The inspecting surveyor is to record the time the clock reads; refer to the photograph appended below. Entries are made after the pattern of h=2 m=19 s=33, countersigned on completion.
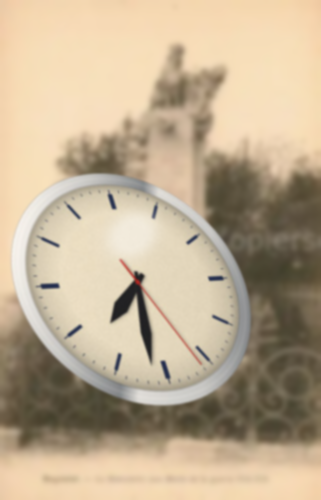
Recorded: h=7 m=31 s=26
